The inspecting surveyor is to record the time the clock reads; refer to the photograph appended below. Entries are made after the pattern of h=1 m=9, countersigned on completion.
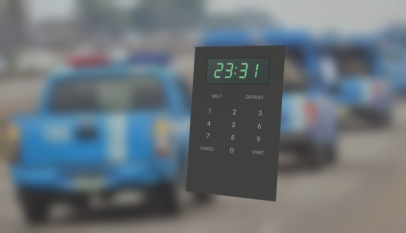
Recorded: h=23 m=31
